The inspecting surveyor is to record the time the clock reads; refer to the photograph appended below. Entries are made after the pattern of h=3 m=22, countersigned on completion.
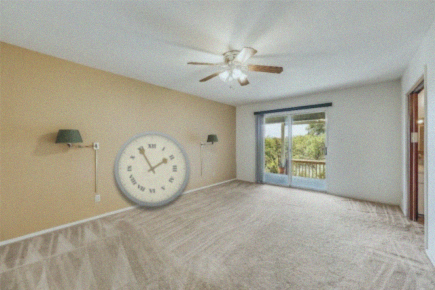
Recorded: h=1 m=55
